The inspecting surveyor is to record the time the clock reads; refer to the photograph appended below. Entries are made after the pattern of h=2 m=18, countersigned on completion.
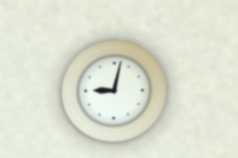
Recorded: h=9 m=2
